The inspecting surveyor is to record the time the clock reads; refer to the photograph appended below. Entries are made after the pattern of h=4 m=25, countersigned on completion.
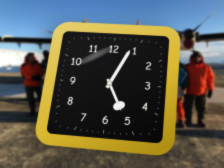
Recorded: h=5 m=4
